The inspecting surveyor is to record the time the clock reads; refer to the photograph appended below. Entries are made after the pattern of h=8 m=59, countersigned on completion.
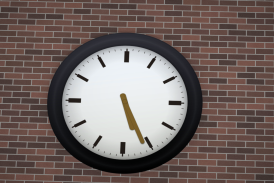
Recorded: h=5 m=26
